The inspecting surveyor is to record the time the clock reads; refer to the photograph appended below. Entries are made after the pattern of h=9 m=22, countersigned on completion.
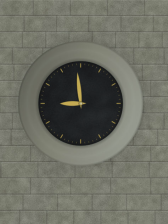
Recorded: h=8 m=59
